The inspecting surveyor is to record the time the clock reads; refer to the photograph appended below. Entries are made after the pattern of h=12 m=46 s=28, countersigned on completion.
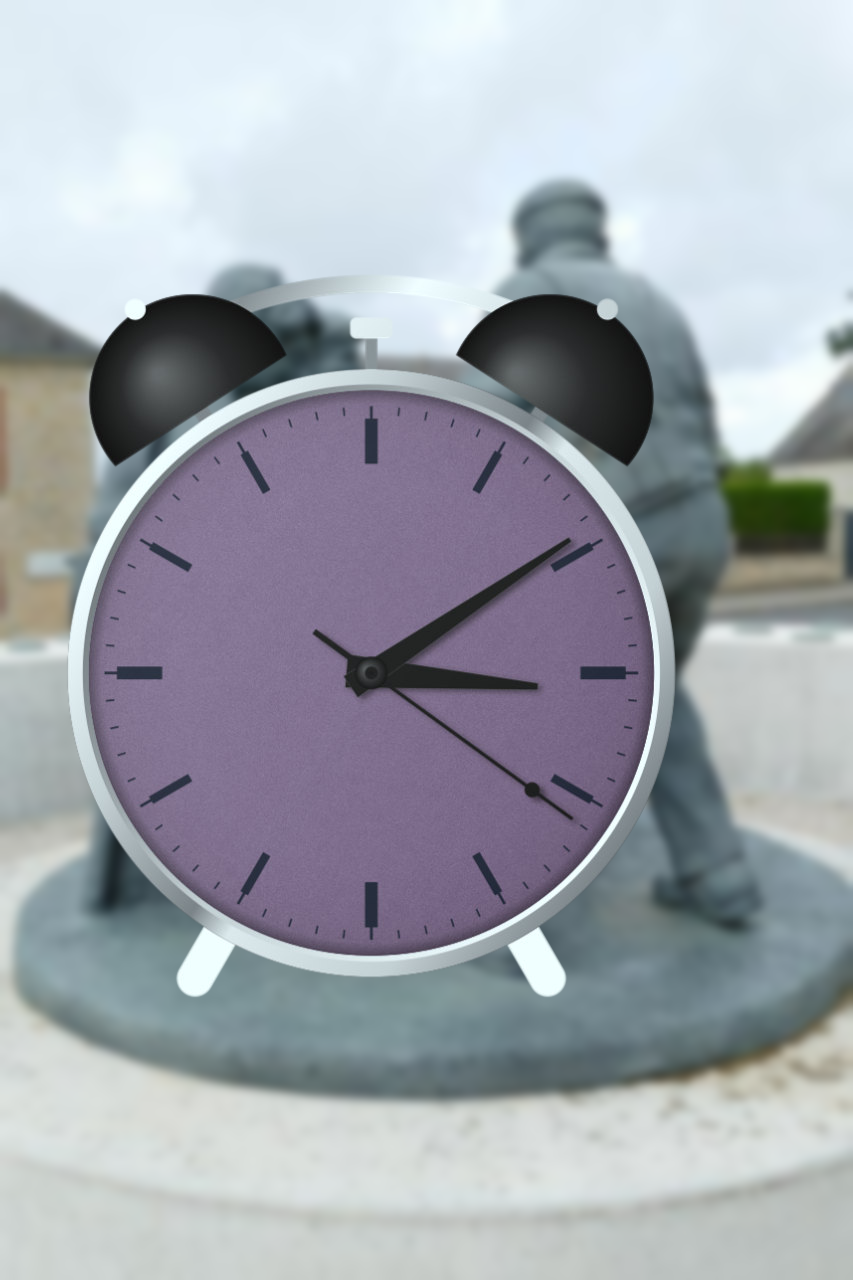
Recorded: h=3 m=9 s=21
